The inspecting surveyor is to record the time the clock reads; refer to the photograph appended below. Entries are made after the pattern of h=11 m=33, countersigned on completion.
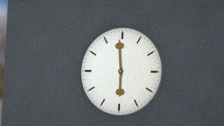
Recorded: h=5 m=59
